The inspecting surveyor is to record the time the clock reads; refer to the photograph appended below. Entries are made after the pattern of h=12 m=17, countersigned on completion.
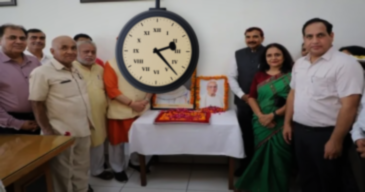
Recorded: h=2 m=23
